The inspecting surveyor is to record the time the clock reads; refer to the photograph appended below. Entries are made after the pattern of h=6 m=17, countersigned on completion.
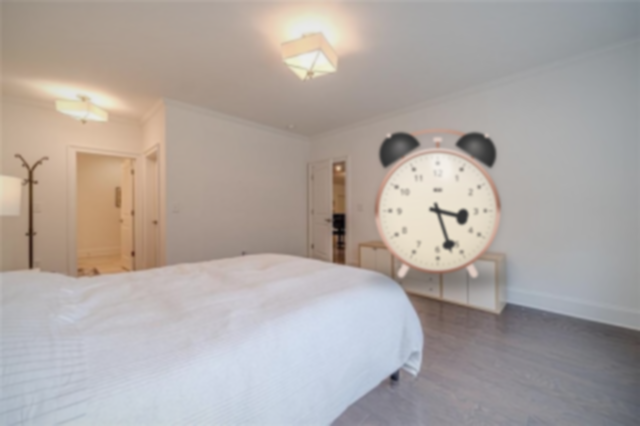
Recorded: h=3 m=27
